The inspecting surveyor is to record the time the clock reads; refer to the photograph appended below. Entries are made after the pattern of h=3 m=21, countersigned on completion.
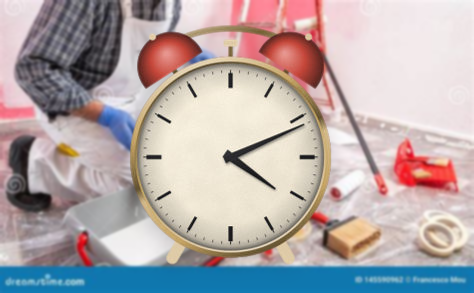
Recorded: h=4 m=11
